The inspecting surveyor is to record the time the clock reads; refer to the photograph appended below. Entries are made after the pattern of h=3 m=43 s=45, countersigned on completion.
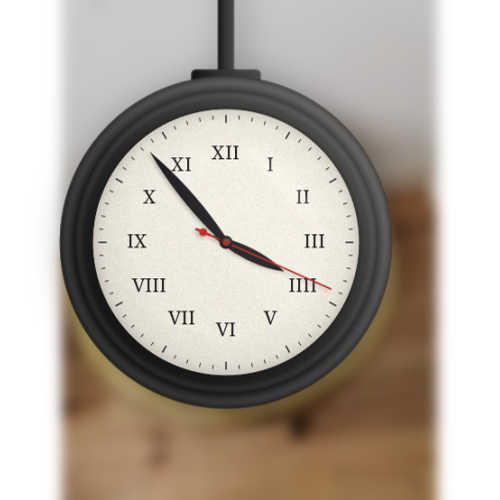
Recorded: h=3 m=53 s=19
